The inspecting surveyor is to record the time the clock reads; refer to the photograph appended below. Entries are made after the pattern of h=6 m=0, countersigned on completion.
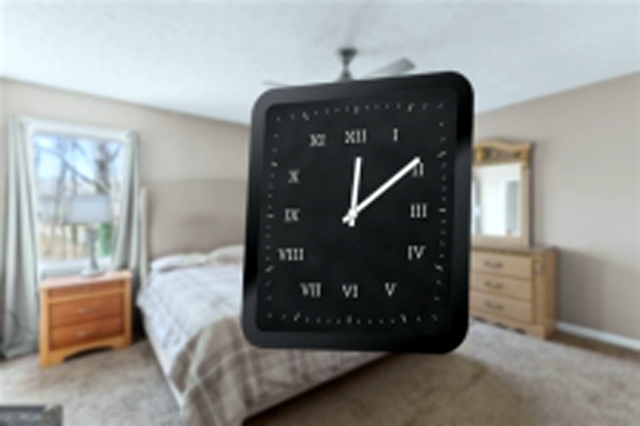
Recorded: h=12 m=9
